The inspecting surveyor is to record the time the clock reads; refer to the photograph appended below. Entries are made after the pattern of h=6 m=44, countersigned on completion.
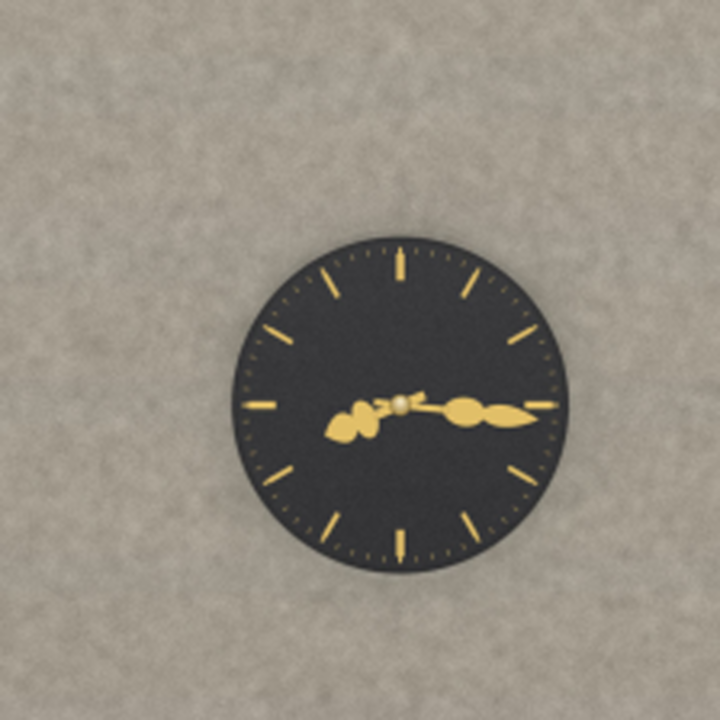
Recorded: h=8 m=16
